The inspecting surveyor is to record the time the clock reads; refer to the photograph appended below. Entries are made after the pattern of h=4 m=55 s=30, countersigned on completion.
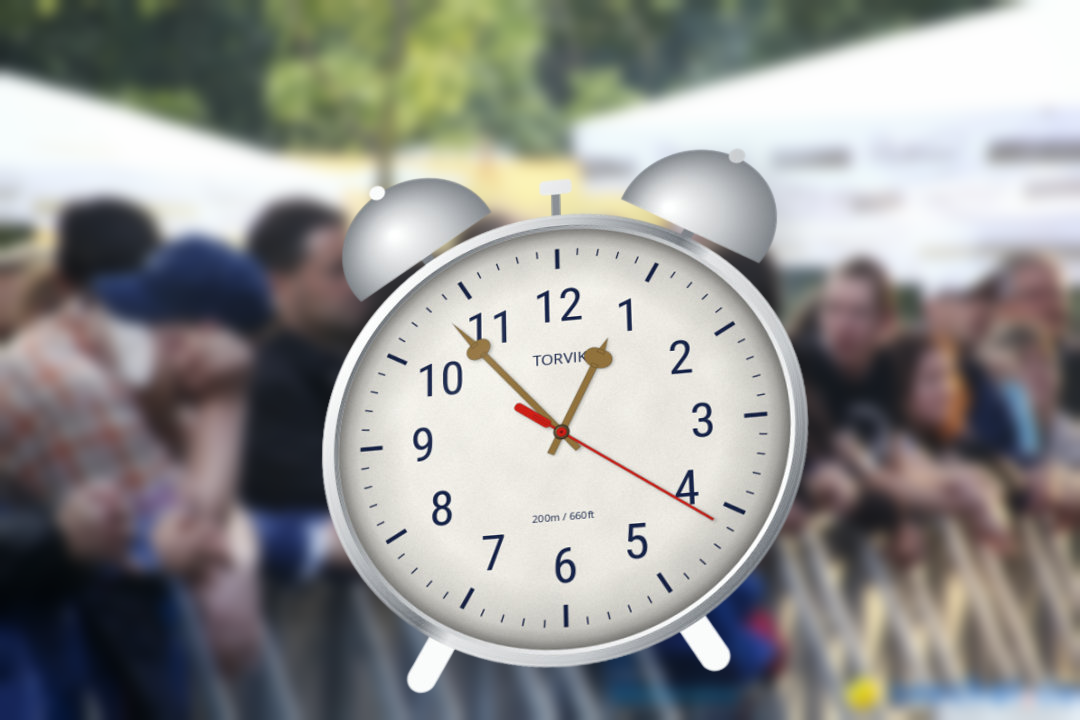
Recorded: h=12 m=53 s=21
